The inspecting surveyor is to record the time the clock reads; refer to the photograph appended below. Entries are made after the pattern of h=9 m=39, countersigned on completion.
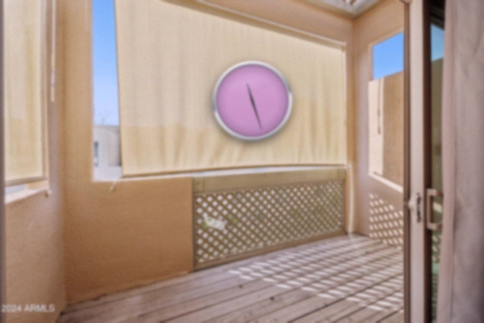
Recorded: h=11 m=27
